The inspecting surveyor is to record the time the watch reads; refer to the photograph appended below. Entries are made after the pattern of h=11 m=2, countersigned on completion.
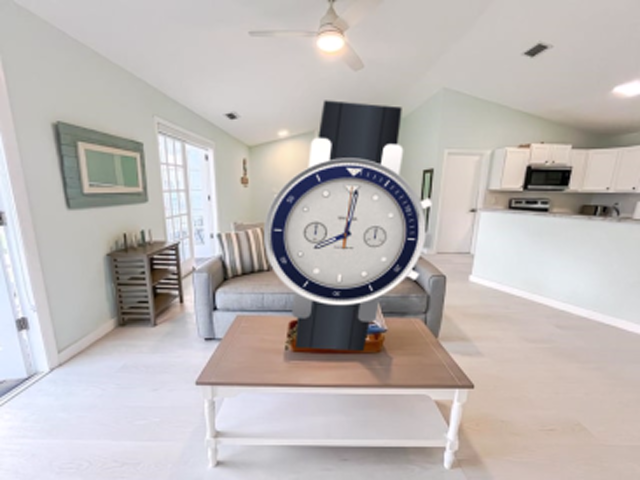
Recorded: h=8 m=1
